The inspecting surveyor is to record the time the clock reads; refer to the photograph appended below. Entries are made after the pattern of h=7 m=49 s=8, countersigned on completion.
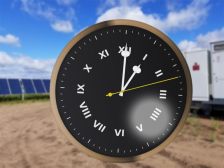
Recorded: h=1 m=0 s=12
